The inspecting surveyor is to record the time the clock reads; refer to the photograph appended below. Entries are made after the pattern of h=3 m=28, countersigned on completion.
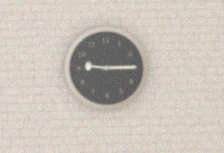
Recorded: h=9 m=15
